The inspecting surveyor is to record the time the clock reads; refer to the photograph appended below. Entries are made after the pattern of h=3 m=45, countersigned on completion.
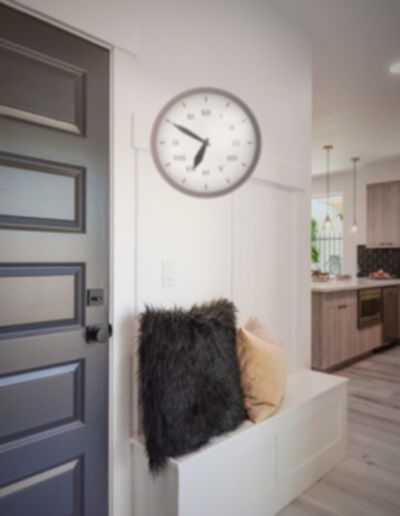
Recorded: h=6 m=50
